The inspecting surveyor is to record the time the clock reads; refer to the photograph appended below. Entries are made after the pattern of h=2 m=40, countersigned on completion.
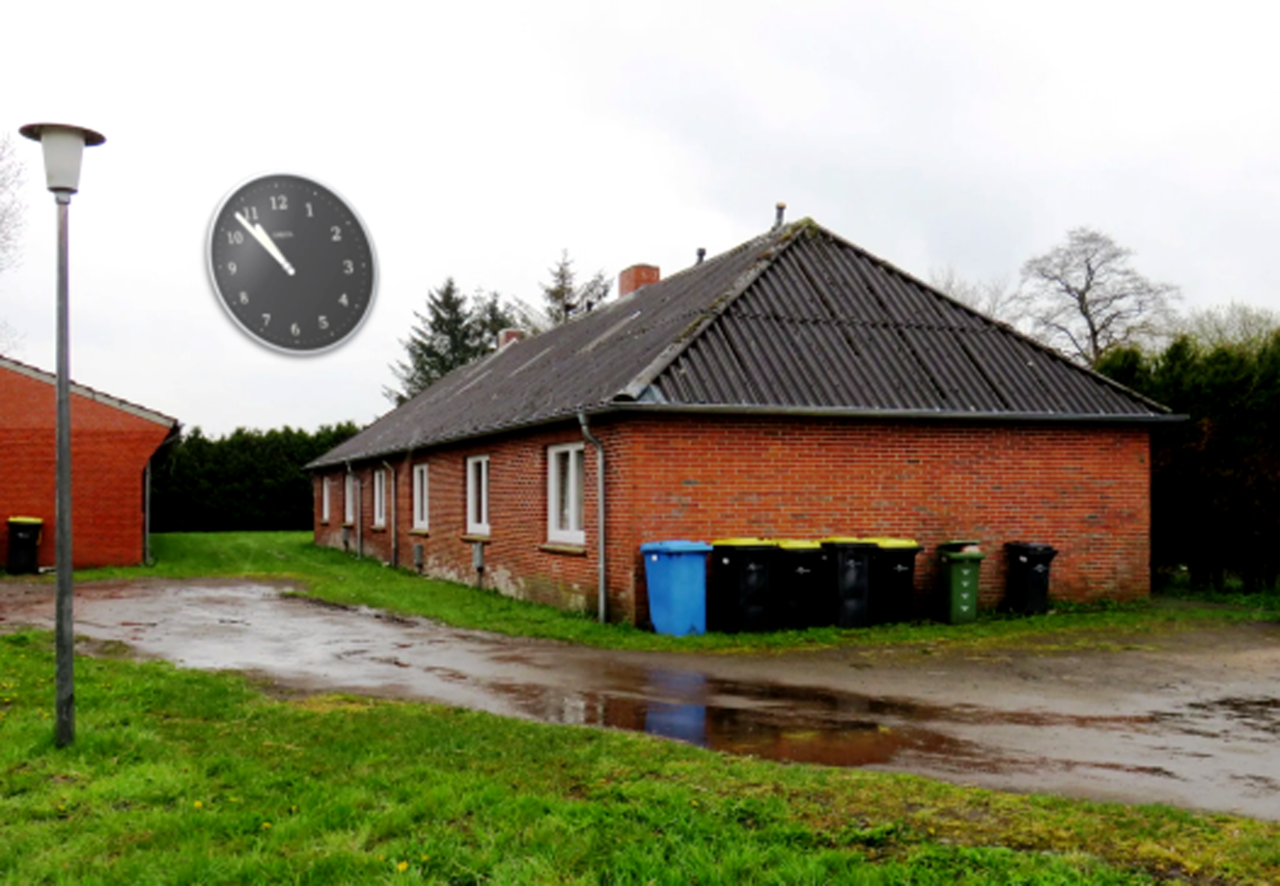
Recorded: h=10 m=53
